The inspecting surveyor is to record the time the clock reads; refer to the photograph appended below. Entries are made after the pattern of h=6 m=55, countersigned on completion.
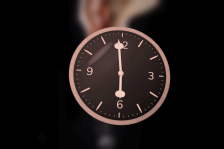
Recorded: h=5 m=59
